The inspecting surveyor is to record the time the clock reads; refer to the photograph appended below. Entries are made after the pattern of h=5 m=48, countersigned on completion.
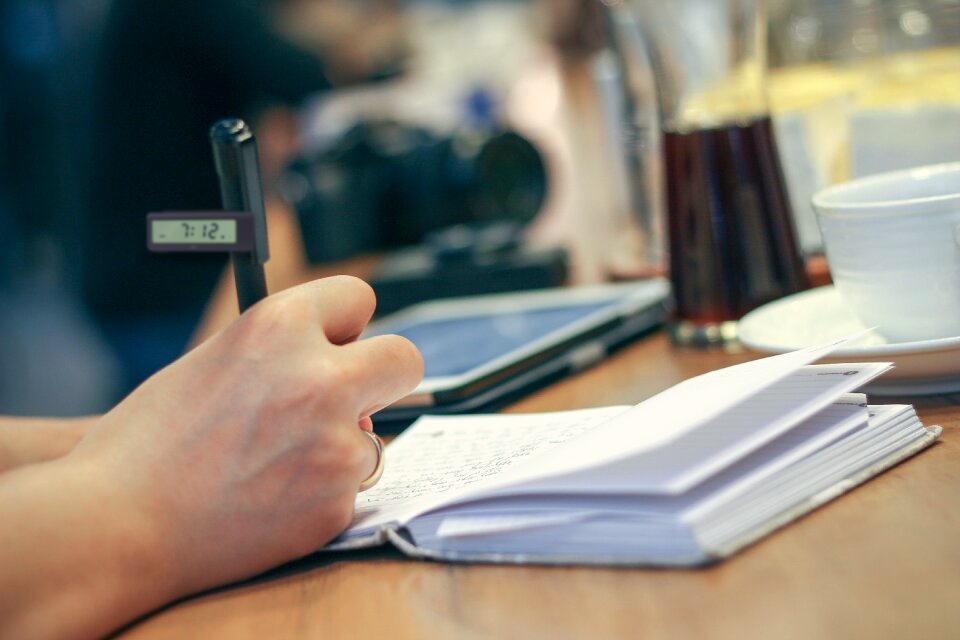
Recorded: h=7 m=12
